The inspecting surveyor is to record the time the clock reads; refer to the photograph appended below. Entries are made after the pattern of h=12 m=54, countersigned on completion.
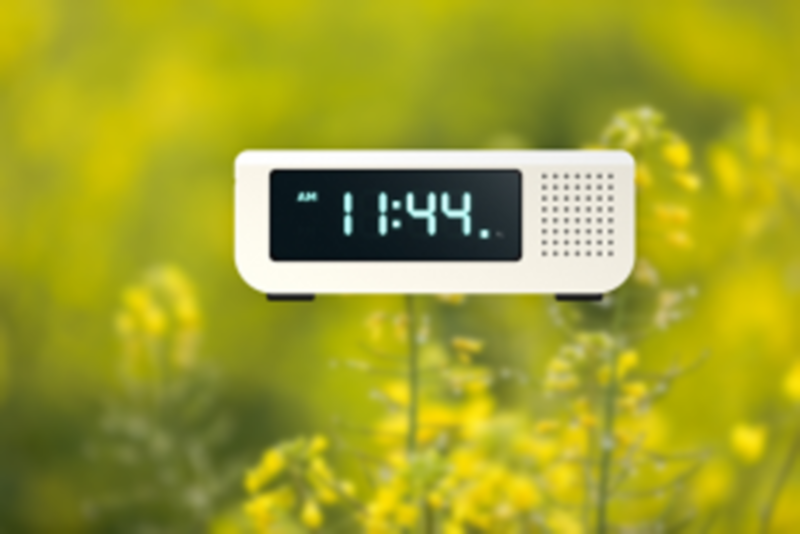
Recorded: h=11 m=44
